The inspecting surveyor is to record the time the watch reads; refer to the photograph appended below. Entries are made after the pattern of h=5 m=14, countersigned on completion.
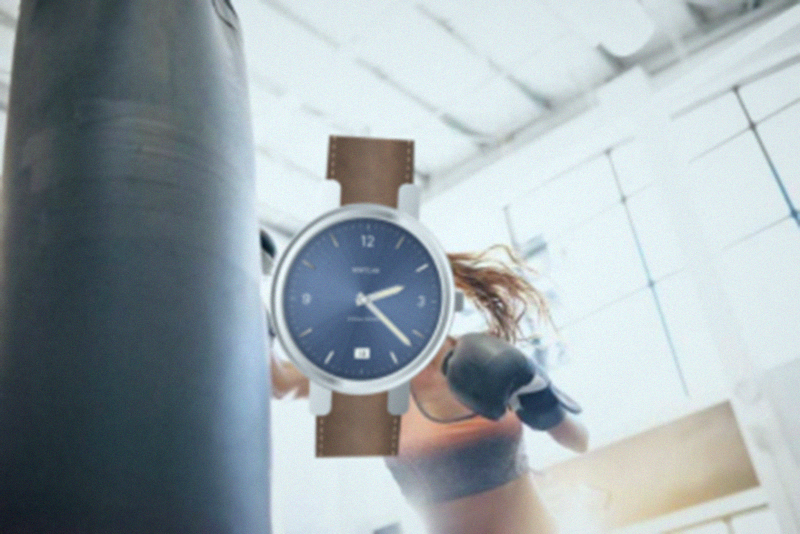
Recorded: h=2 m=22
